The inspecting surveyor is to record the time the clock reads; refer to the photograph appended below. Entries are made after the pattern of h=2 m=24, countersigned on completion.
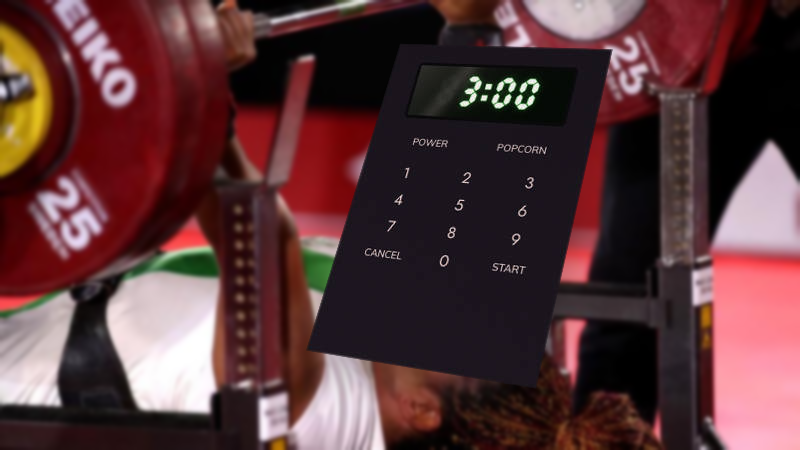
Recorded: h=3 m=0
